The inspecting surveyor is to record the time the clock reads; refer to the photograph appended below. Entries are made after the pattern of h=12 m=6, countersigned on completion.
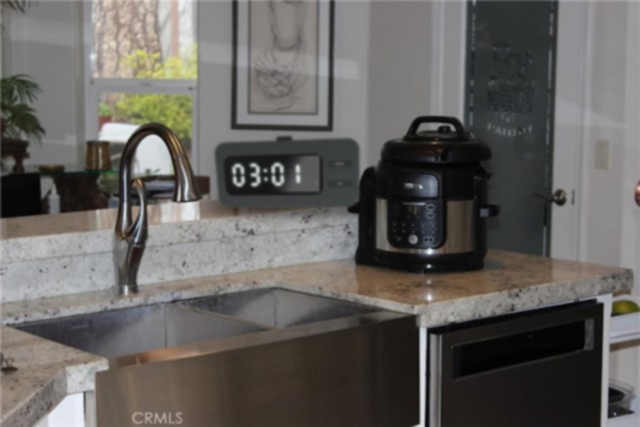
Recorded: h=3 m=1
